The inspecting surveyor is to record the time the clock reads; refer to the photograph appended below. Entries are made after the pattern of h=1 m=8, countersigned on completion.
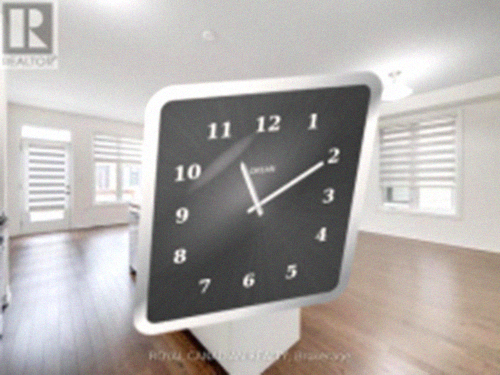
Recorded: h=11 m=10
